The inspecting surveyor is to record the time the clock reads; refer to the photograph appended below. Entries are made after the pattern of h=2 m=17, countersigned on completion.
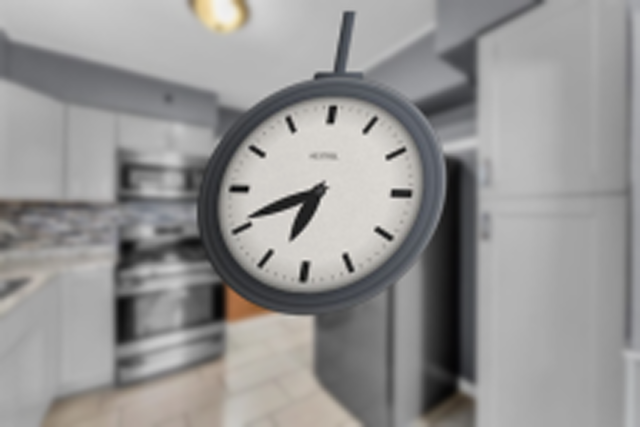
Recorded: h=6 m=41
